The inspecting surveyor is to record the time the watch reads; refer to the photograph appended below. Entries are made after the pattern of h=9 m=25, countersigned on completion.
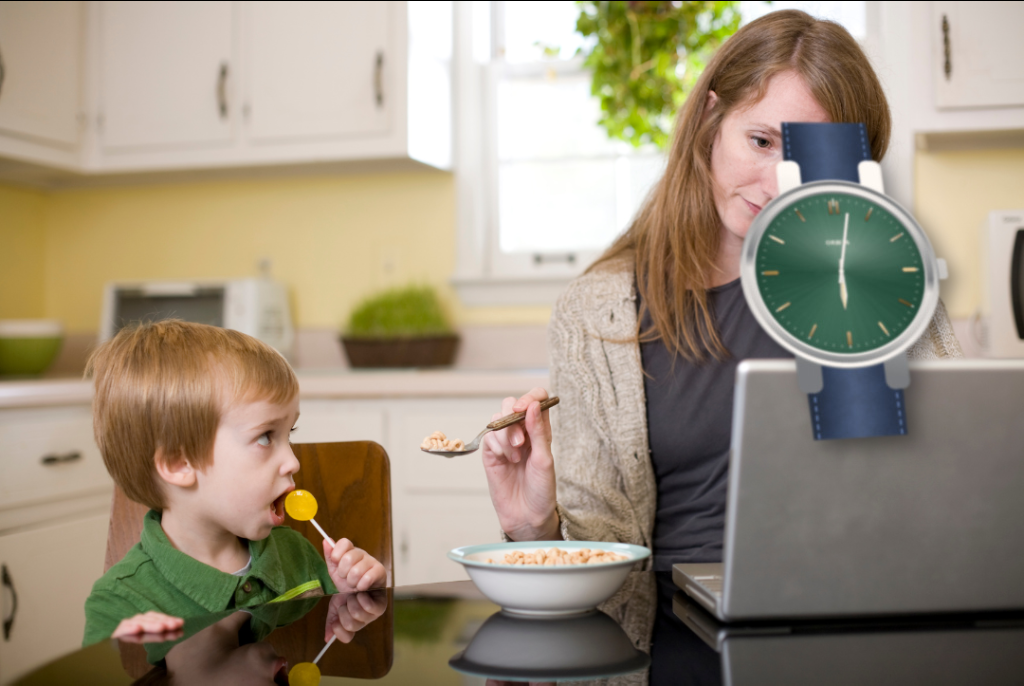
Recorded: h=6 m=2
